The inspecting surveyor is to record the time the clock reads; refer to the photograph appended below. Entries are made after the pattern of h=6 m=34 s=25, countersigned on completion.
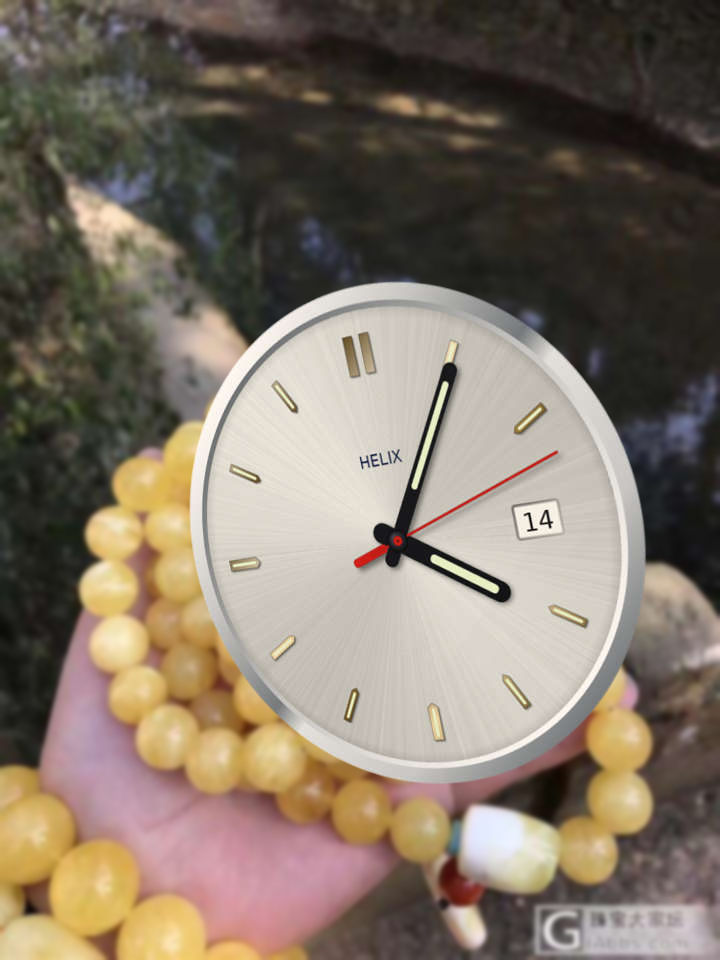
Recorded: h=4 m=5 s=12
